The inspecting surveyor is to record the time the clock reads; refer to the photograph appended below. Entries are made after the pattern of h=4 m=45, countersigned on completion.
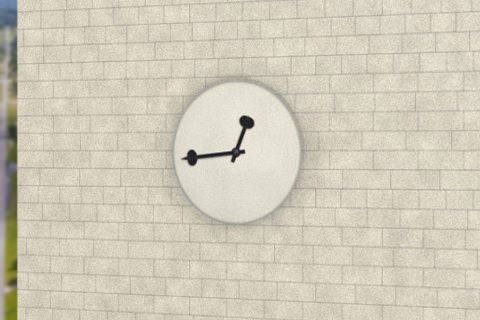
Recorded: h=12 m=44
